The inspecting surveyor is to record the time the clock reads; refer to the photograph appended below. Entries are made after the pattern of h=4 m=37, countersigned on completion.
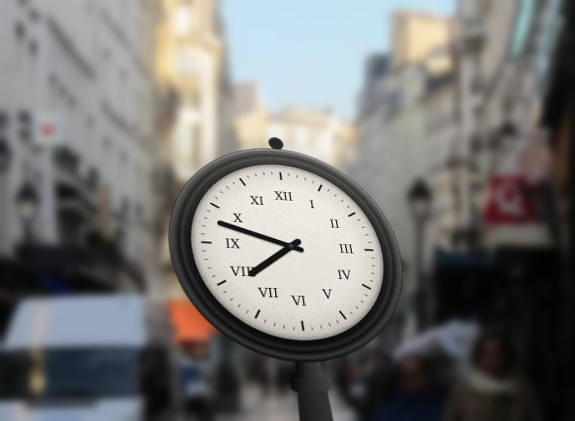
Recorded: h=7 m=48
